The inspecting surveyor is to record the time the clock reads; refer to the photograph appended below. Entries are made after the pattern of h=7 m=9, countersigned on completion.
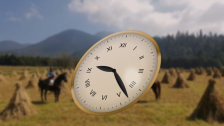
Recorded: h=9 m=23
